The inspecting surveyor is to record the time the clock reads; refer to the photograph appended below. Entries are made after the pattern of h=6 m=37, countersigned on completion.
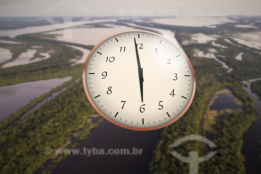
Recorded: h=5 m=59
